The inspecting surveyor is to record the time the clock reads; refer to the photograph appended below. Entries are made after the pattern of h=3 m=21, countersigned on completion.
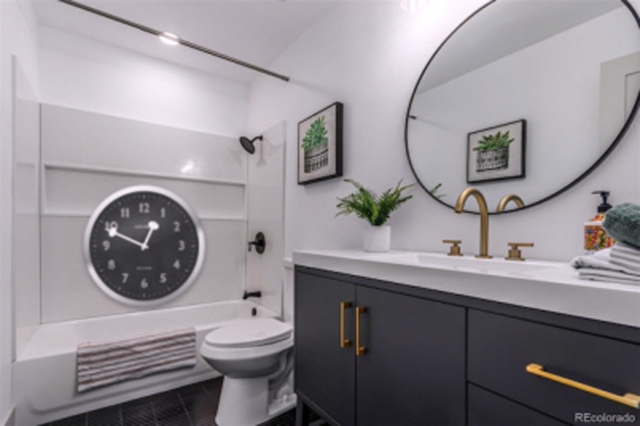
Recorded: h=12 m=49
